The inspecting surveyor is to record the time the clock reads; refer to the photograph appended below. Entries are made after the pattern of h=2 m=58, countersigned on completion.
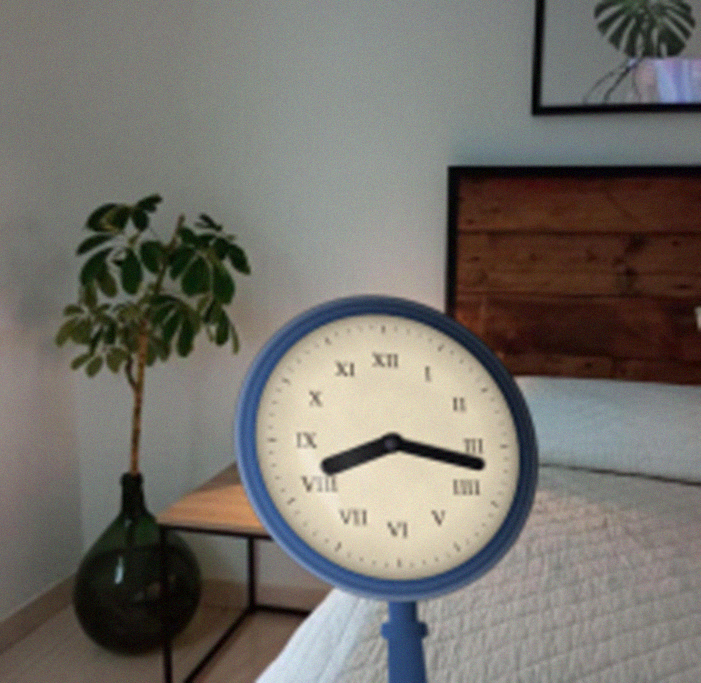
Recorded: h=8 m=17
